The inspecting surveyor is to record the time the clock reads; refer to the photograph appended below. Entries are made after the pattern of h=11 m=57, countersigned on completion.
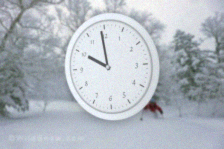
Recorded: h=9 m=59
